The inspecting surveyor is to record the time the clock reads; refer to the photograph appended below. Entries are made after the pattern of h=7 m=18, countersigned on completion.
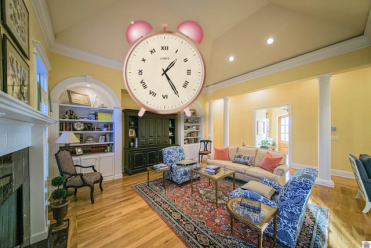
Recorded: h=1 m=25
